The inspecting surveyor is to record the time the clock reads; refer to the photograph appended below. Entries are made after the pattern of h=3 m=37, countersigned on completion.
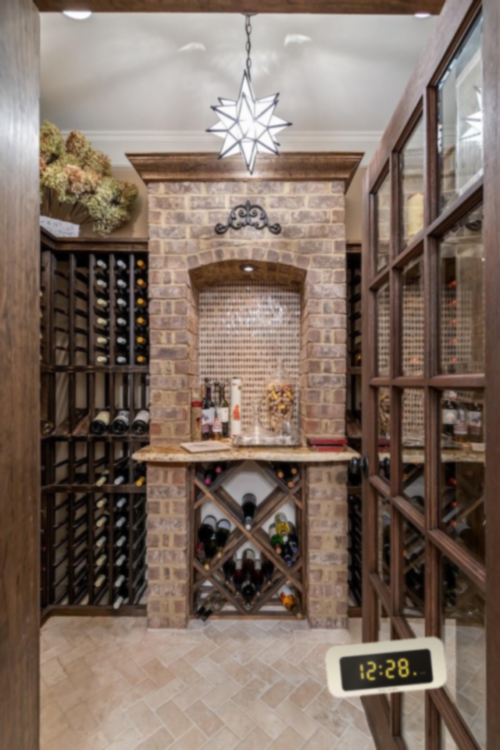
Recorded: h=12 m=28
